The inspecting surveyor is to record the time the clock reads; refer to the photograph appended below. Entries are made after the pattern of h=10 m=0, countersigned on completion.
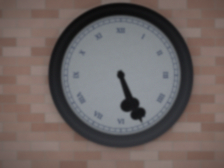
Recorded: h=5 m=26
